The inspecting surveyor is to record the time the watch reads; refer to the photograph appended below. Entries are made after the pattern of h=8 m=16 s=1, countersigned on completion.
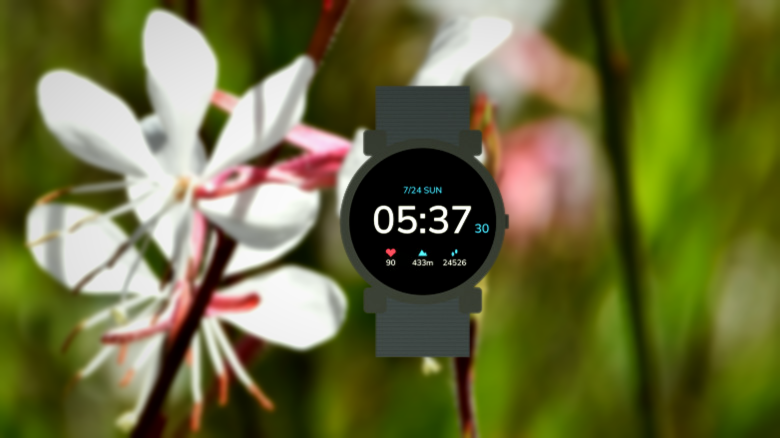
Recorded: h=5 m=37 s=30
